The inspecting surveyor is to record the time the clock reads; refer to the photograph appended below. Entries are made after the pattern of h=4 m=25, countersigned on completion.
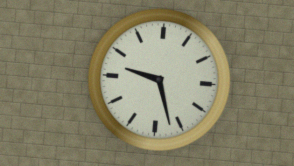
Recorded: h=9 m=27
